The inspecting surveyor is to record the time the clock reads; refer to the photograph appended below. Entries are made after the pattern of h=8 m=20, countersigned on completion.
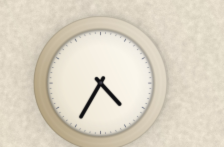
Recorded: h=4 m=35
